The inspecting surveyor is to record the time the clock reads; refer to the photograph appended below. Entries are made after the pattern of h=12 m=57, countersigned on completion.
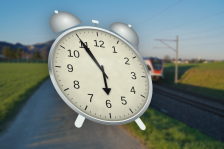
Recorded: h=5 m=55
